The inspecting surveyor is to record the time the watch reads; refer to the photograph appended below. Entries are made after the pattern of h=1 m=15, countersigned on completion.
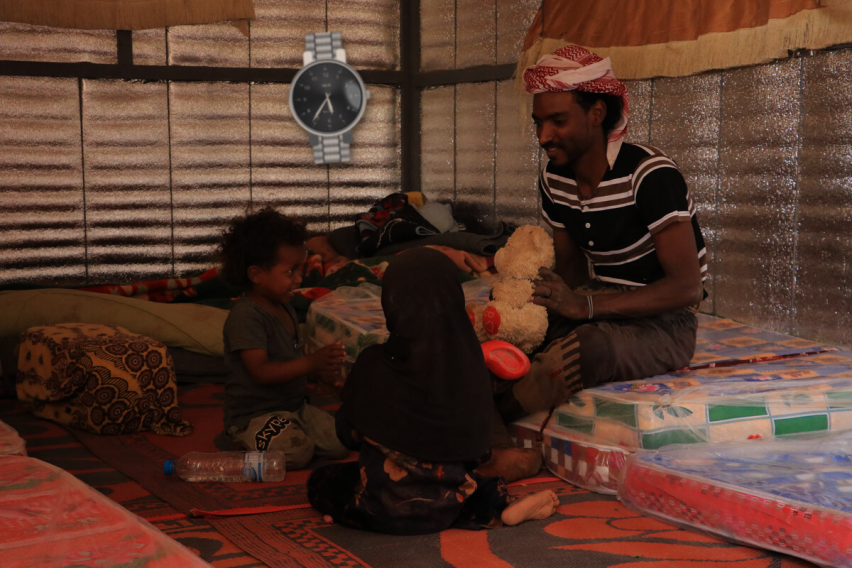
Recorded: h=5 m=36
